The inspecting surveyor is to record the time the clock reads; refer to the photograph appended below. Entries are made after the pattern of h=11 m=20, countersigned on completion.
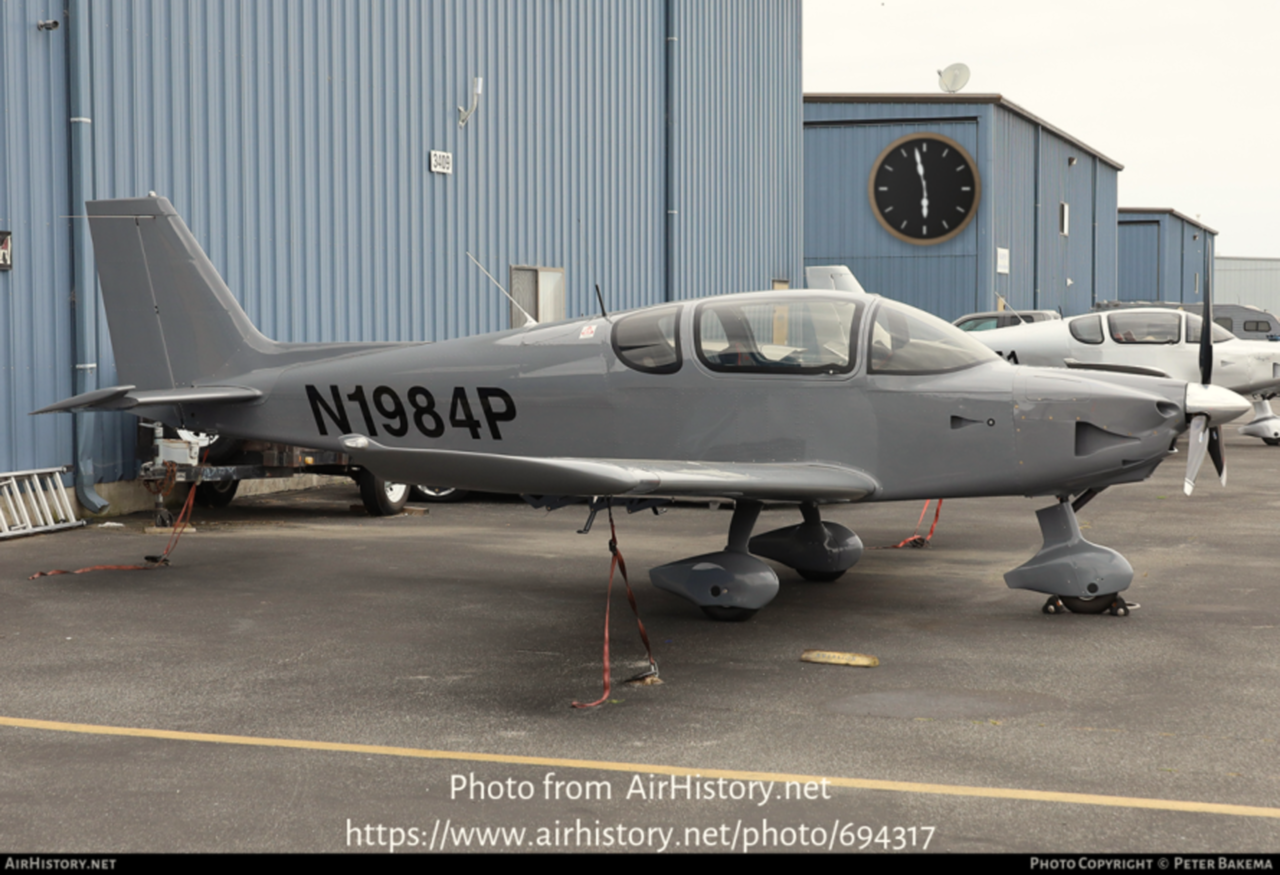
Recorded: h=5 m=58
